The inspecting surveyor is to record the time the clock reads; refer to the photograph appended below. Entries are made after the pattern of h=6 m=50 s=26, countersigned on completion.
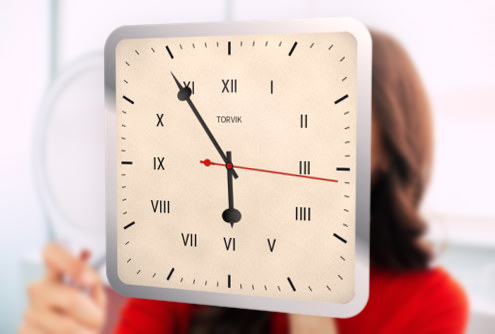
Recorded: h=5 m=54 s=16
